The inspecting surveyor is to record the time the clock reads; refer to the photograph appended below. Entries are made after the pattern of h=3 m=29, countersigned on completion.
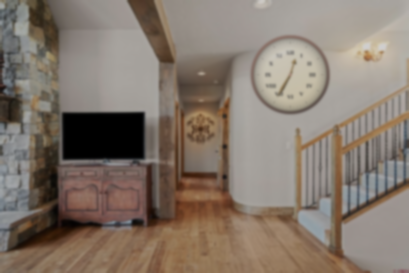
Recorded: h=12 m=35
